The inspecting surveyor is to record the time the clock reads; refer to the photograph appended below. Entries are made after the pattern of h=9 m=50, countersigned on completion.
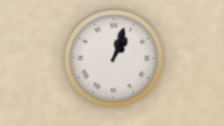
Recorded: h=1 m=3
